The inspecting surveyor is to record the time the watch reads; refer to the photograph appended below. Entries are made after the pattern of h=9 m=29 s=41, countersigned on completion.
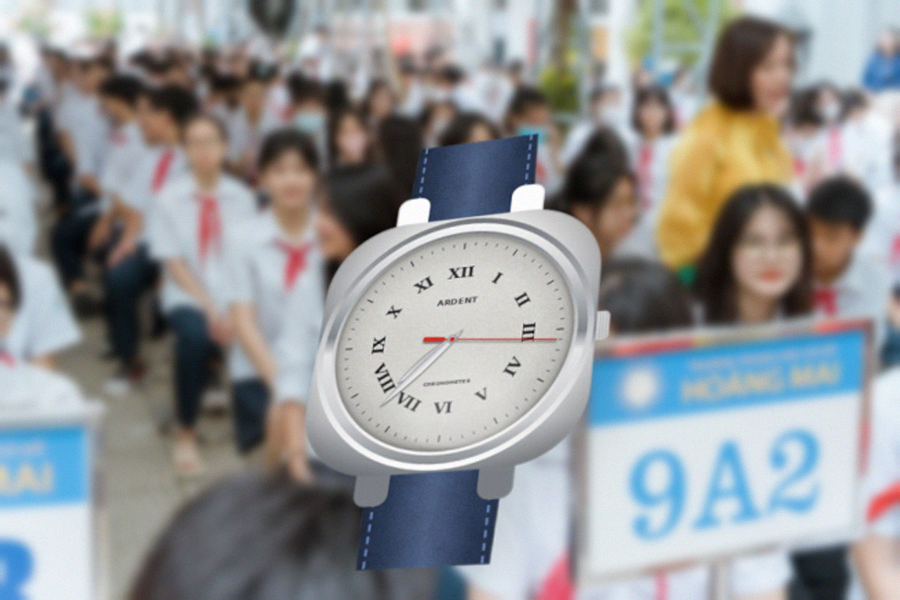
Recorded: h=7 m=37 s=16
